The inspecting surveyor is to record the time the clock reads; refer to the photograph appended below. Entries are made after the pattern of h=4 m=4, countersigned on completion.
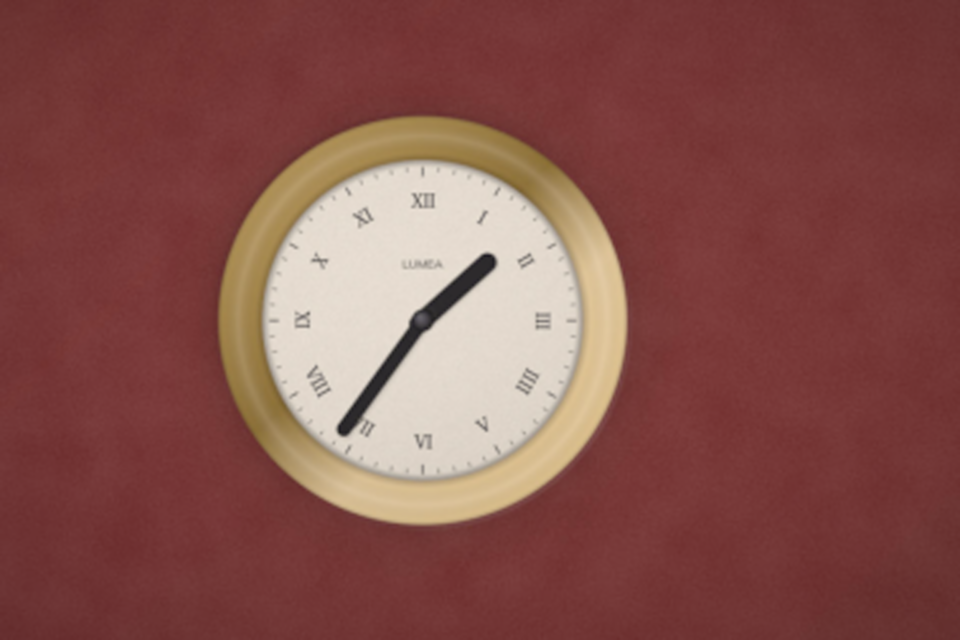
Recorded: h=1 m=36
